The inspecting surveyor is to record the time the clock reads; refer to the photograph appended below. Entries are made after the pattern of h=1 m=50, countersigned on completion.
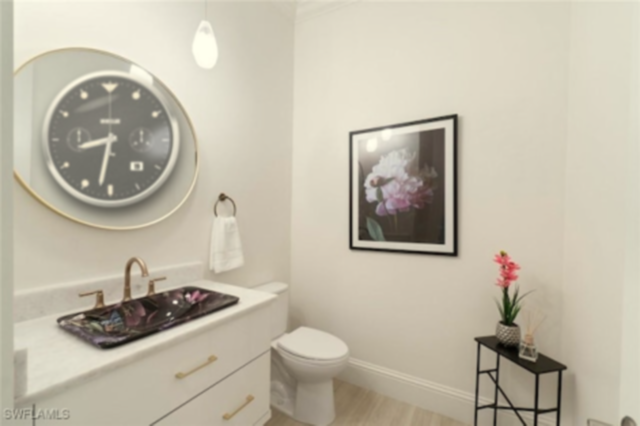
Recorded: h=8 m=32
